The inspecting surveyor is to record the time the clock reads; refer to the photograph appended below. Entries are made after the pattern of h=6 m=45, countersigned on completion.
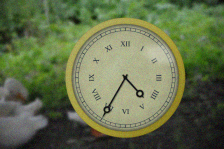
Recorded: h=4 m=35
